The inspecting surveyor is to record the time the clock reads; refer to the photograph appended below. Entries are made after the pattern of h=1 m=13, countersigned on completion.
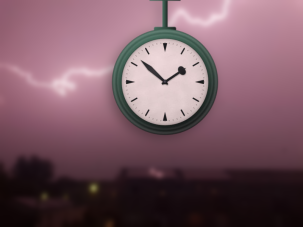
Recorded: h=1 m=52
